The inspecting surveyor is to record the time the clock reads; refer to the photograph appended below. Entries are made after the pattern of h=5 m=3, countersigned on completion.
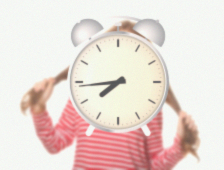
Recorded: h=7 m=44
